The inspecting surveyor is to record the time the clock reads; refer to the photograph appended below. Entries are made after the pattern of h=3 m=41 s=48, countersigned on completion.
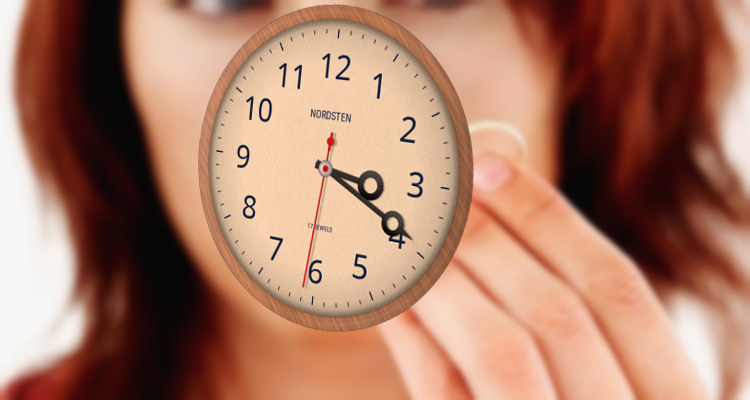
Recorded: h=3 m=19 s=31
